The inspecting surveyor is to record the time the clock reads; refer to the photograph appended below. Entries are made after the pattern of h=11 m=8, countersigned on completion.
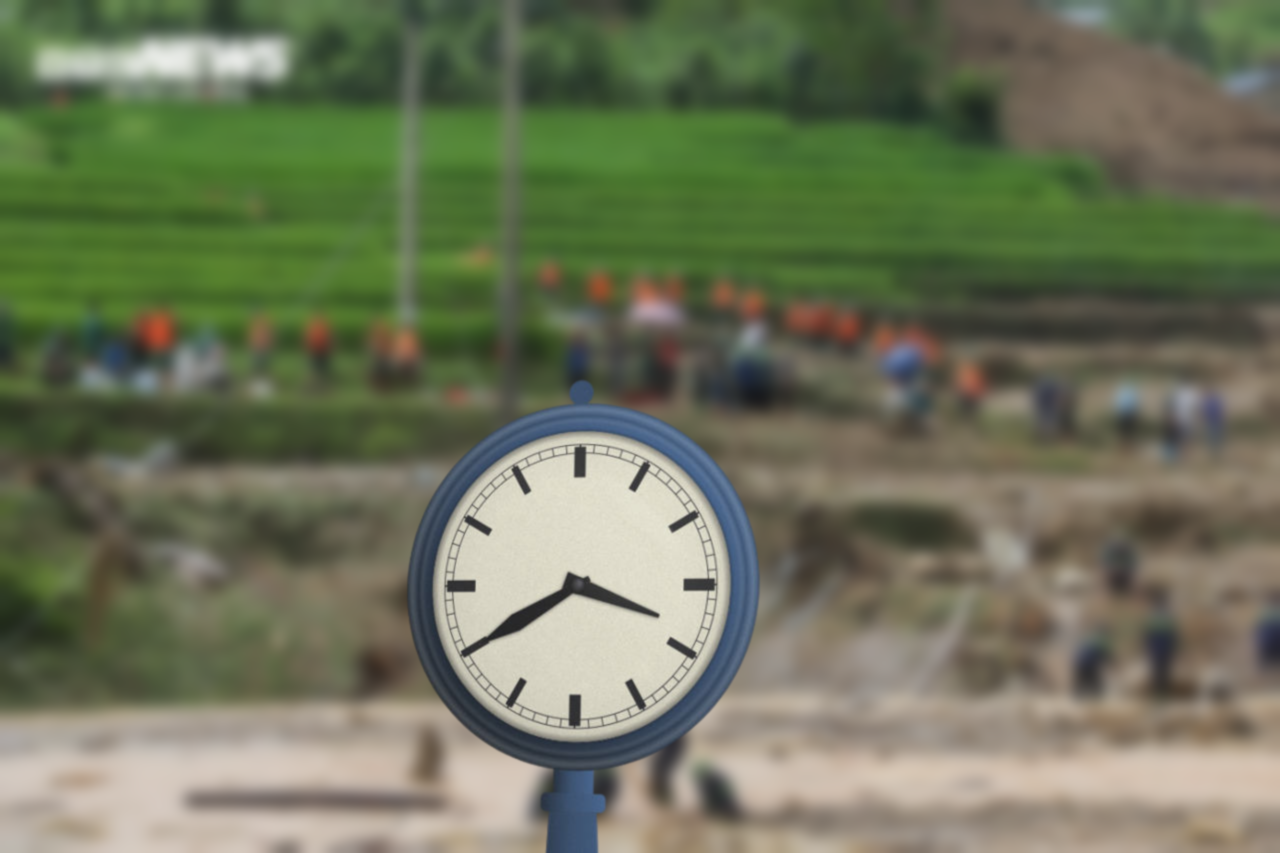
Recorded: h=3 m=40
